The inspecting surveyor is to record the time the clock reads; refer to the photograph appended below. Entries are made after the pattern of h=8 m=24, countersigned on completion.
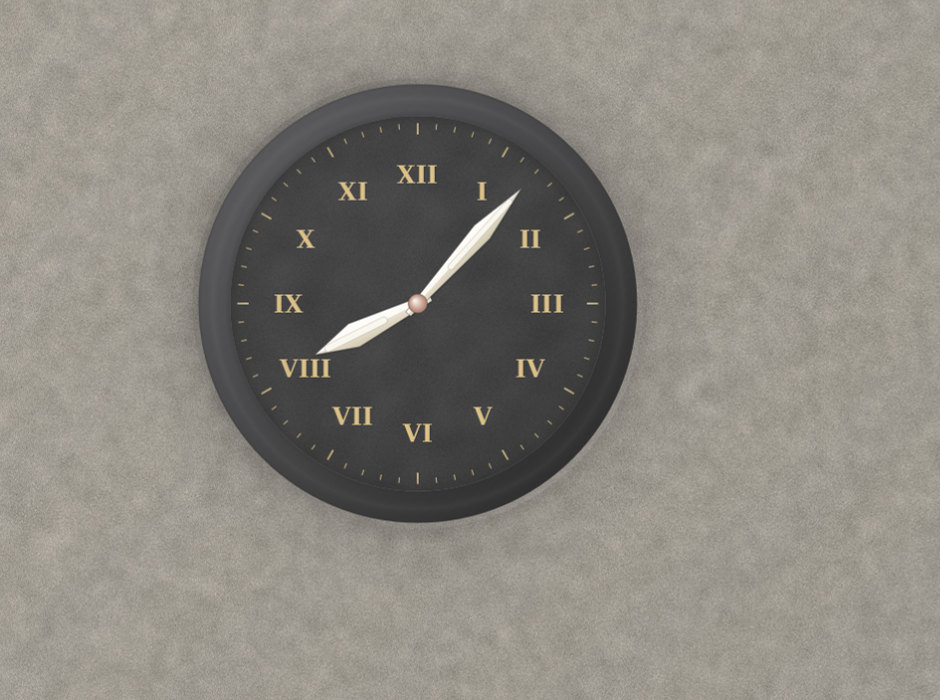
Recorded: h=8 m=7
